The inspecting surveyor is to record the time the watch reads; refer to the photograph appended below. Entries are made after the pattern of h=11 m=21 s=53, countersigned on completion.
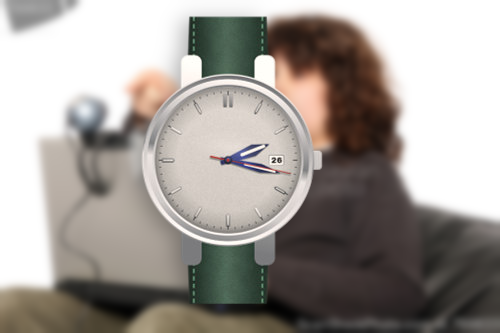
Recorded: h=2 m=17 s=17
